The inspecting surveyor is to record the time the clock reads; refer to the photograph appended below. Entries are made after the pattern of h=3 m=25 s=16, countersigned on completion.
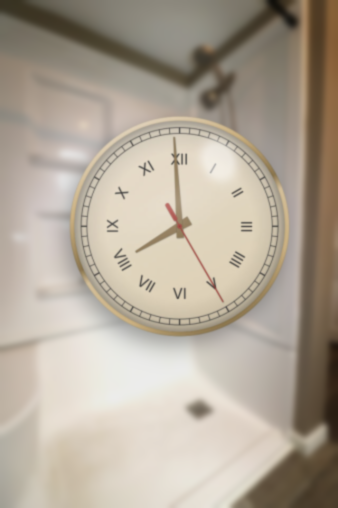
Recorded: h=7 m=59 s=25
